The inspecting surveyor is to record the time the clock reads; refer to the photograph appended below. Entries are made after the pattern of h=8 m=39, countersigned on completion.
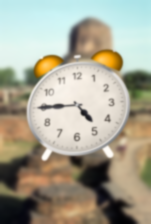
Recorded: h=4 m=45
